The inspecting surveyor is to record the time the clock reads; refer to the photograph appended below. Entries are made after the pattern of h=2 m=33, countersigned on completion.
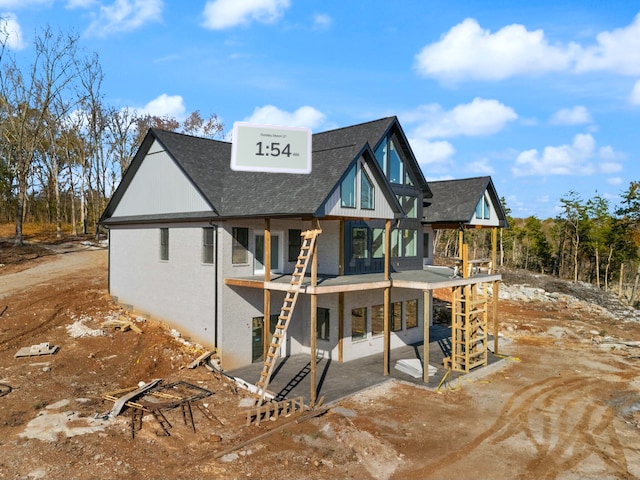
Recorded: h=1 m=54
